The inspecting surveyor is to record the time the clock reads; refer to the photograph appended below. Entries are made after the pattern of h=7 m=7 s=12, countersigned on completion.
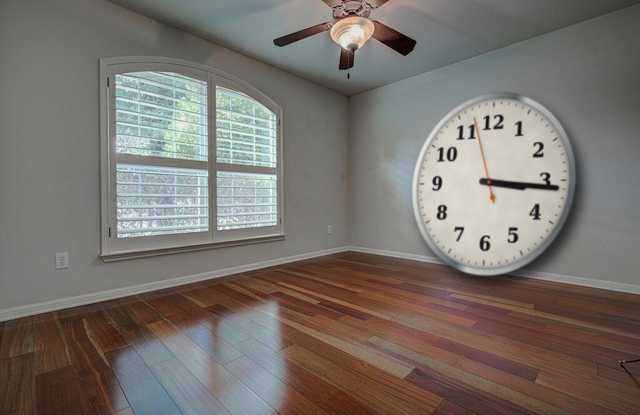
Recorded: h=3 m=15 s=57
